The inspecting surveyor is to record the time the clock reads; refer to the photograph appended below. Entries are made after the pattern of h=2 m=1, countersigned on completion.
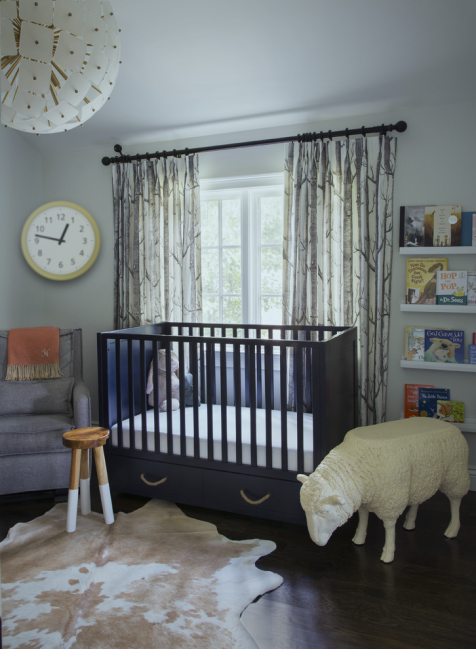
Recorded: h=12 m=47
